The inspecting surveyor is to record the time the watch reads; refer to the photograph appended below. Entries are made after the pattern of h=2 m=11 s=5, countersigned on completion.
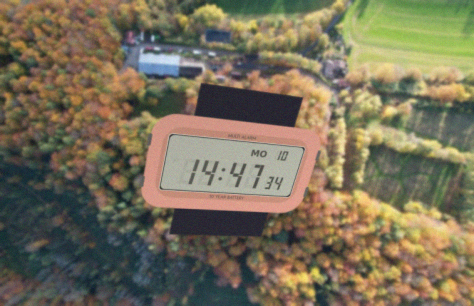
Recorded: h=14 m=47 s=34
